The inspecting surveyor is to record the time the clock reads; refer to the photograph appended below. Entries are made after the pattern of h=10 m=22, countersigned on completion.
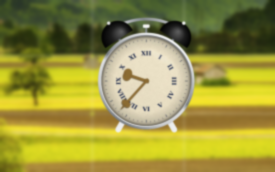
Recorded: h=9 m=37
